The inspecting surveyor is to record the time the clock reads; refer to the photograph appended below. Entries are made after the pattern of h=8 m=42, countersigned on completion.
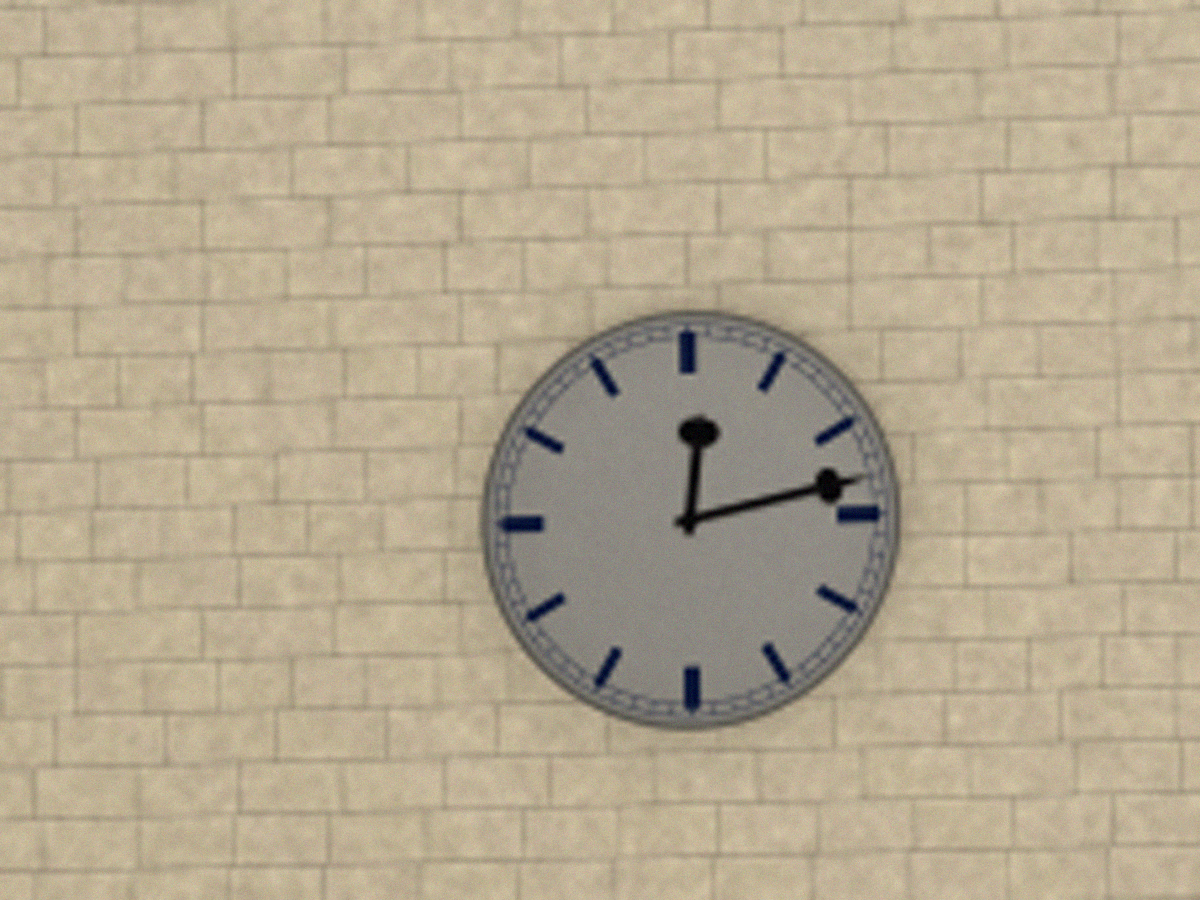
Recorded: h=12 m=13
